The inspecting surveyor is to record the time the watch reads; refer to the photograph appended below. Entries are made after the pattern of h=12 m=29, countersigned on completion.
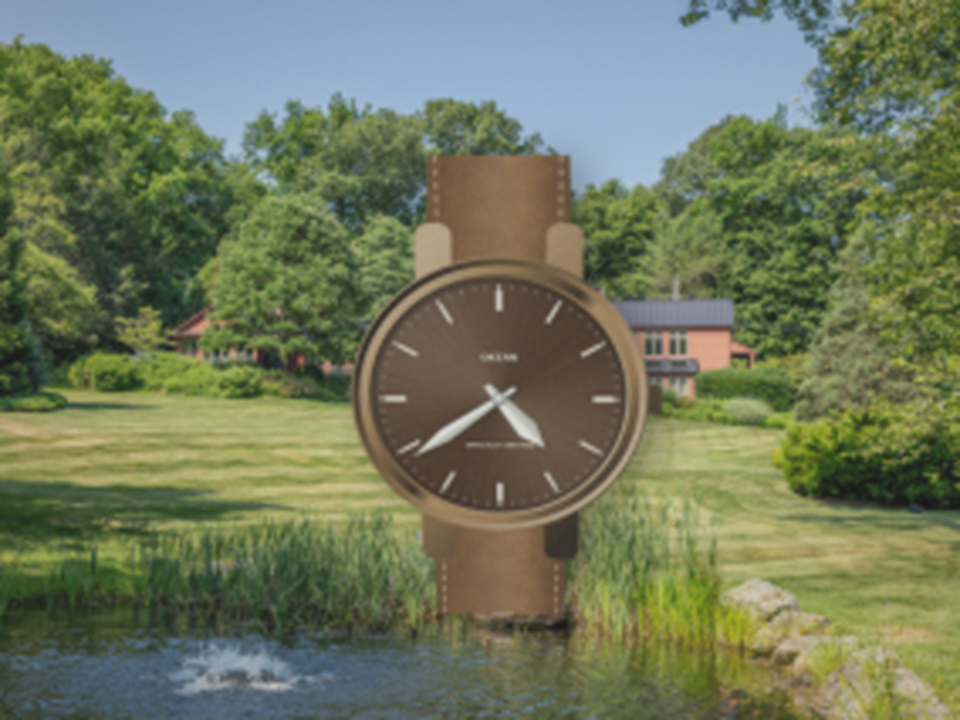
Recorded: h=4 m=39
